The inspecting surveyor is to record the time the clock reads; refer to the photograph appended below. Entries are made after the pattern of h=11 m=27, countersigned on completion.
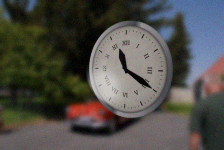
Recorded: h=11 m=20
